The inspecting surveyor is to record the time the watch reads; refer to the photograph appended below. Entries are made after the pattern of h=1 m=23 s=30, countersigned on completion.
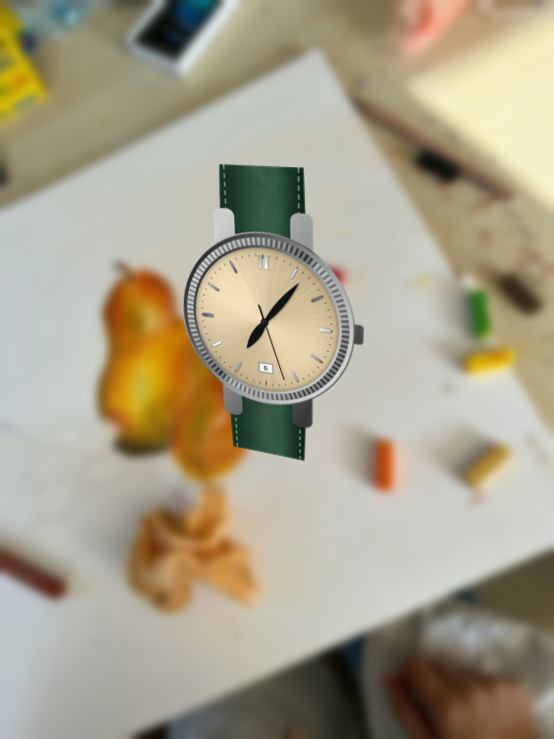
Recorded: h=7 m=6 s=27
